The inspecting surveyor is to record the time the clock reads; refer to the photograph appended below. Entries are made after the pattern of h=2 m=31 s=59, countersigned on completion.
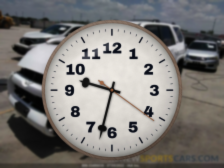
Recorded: h=9 m=32 s=21
